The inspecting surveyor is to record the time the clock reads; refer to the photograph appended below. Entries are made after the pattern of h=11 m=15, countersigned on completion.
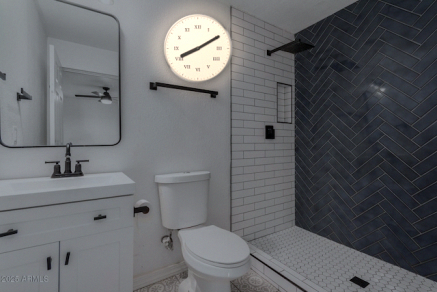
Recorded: h=8 m=10
